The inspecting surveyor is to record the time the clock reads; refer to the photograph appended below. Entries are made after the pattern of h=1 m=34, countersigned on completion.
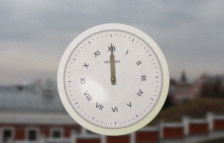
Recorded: h=12 m=0
